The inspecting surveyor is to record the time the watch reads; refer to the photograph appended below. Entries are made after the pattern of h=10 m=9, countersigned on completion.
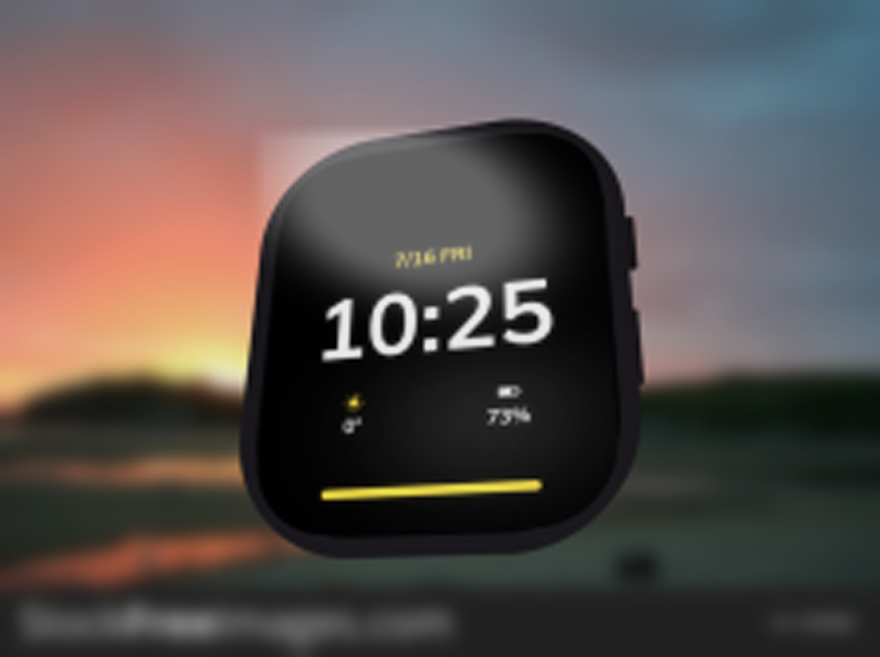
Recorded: h=10 m=25
